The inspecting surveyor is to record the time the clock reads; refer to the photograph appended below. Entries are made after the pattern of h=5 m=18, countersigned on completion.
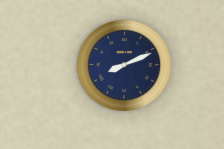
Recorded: h=8 m=11
